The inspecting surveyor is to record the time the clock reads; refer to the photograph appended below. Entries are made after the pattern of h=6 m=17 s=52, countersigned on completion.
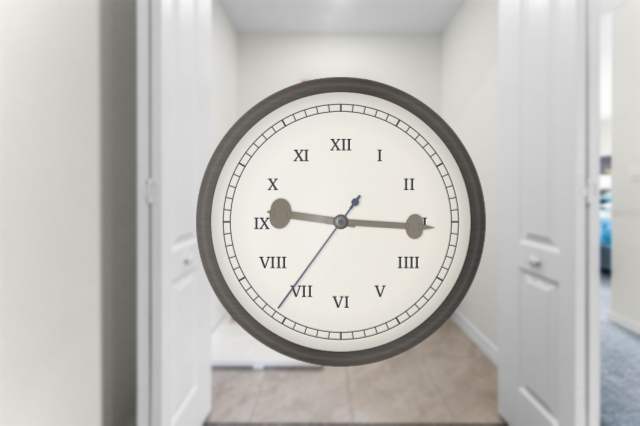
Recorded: h=9 m=15 s=36
